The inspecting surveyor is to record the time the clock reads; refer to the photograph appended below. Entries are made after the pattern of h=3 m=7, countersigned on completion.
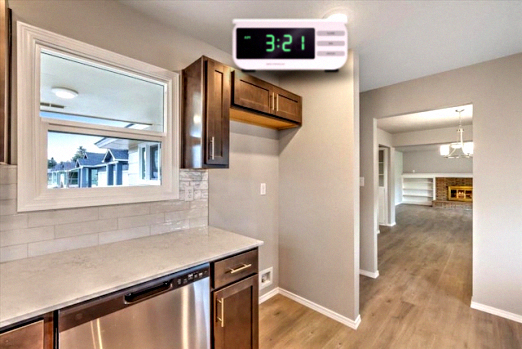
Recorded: h=3 m=21
